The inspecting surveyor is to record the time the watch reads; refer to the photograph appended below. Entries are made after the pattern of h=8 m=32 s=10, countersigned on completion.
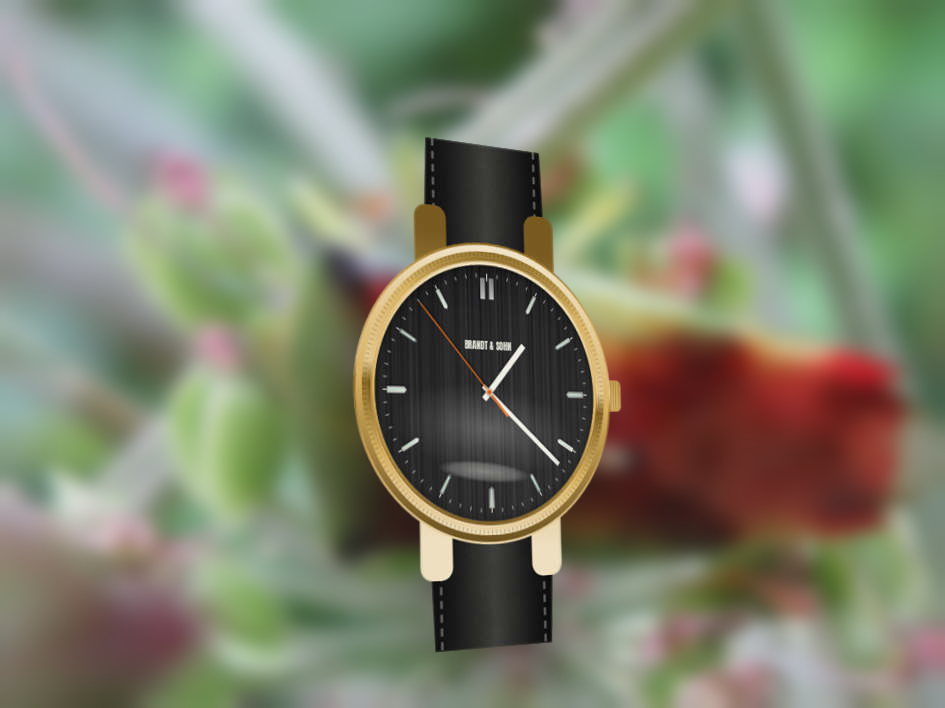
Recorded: h=1 m=21 s=53
